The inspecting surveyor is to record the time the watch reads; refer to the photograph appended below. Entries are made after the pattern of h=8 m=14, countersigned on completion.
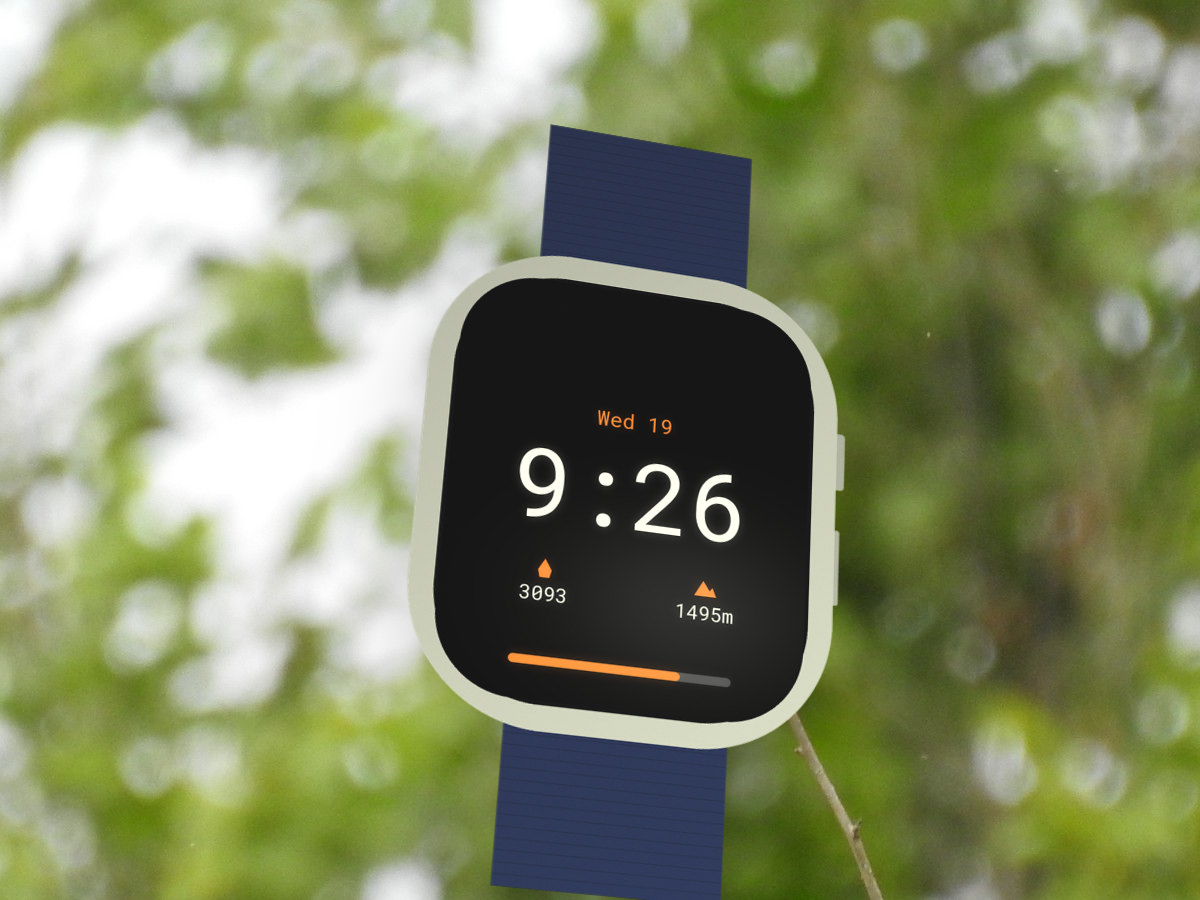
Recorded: h=9 m=26
